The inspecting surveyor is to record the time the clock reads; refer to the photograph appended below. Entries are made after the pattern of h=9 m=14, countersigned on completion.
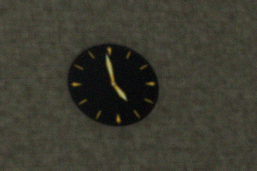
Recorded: h=4 m=59
